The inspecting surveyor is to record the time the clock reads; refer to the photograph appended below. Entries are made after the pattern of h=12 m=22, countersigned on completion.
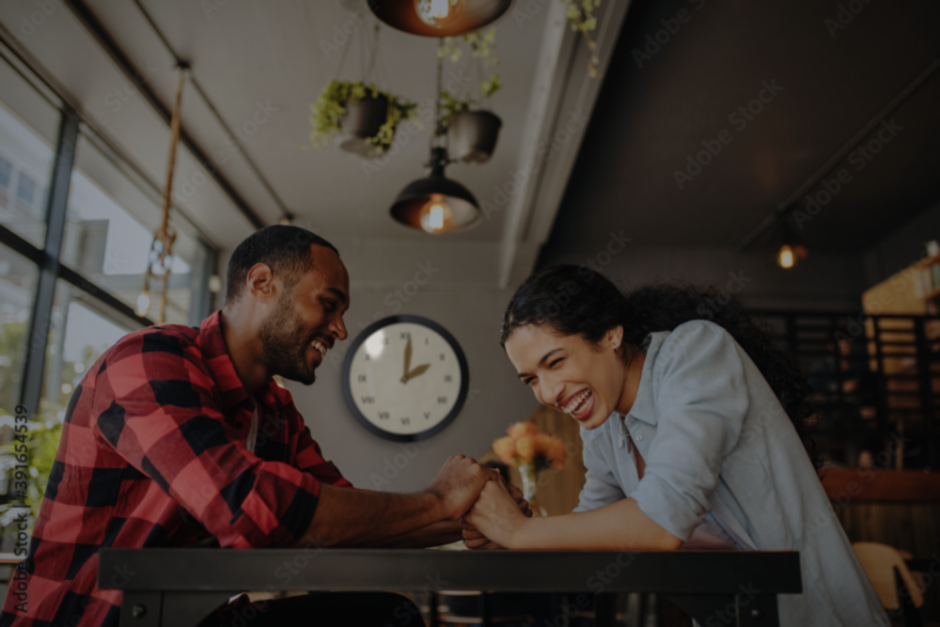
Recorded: h=2 m=1
